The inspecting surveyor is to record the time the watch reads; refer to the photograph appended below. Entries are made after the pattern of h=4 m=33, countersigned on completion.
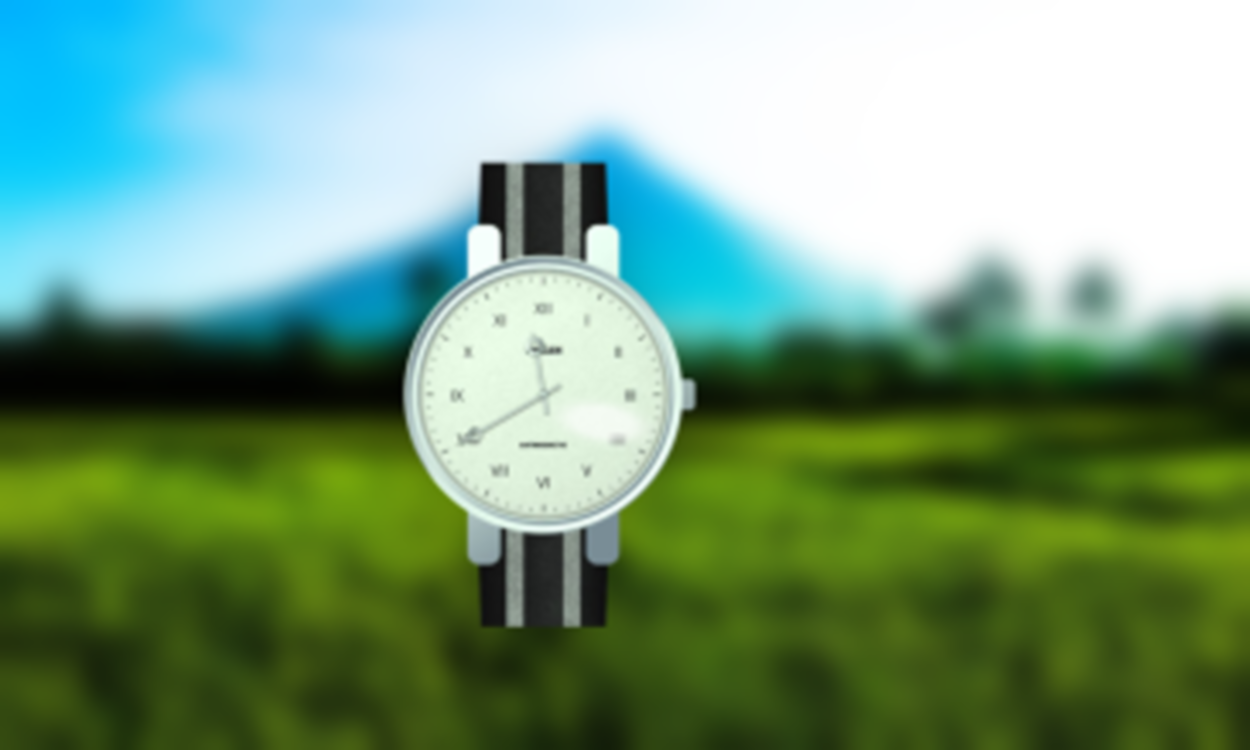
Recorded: h=11 m=40
